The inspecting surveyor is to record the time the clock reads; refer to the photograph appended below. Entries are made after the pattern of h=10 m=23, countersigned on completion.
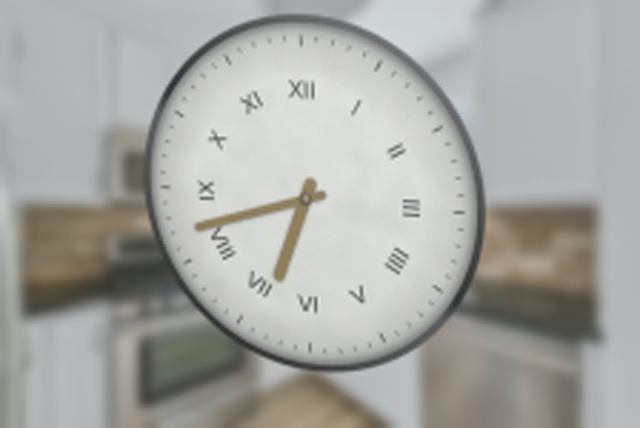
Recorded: h=6 m=42
